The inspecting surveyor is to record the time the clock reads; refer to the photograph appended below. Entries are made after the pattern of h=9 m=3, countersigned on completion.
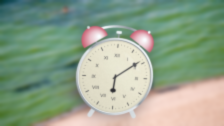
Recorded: h=6 m=9
